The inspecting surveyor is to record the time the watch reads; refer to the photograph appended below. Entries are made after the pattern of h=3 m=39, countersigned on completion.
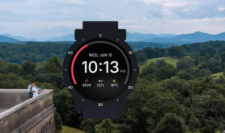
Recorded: h=10 m=13
